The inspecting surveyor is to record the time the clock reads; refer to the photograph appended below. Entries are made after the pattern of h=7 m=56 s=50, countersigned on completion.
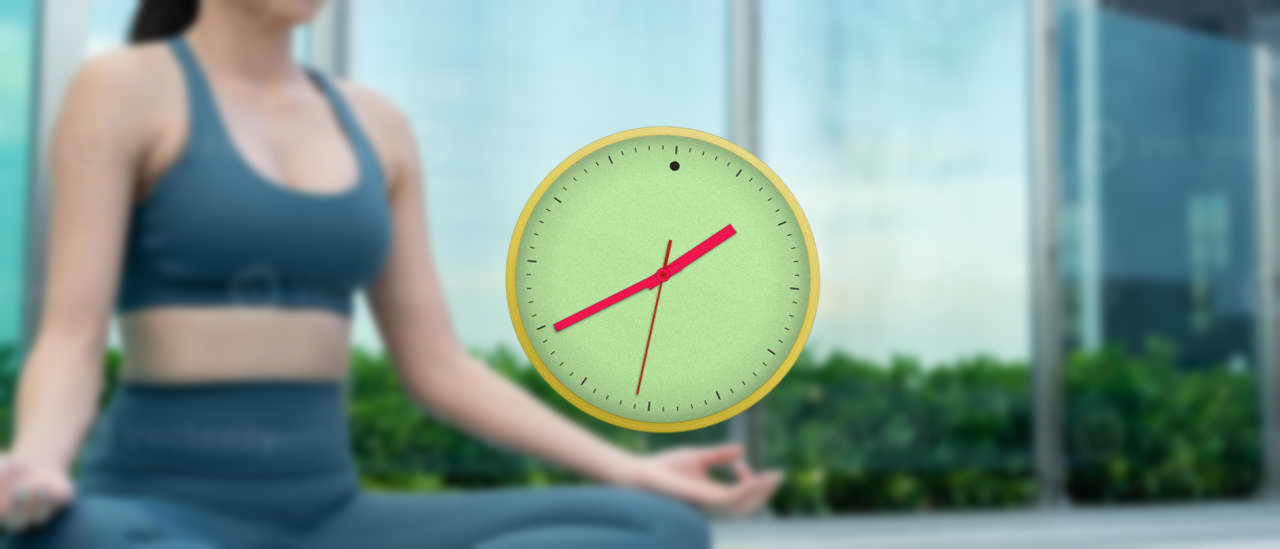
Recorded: h=1 m=39 s=31
